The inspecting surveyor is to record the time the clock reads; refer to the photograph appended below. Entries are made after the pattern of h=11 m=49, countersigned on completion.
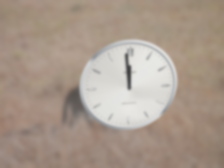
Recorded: h=11 m=59
